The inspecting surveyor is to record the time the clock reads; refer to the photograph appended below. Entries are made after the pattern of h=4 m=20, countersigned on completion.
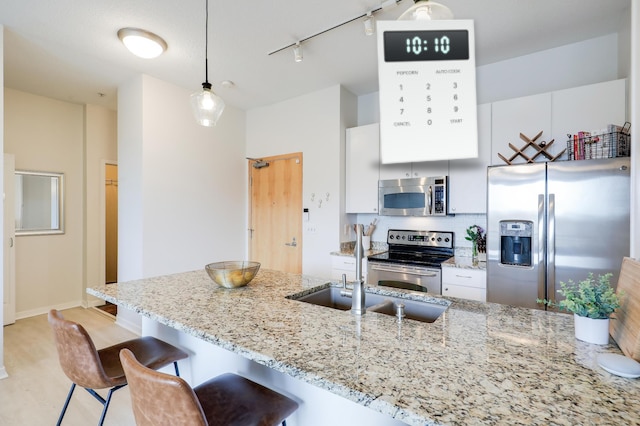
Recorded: h=10 m=10
